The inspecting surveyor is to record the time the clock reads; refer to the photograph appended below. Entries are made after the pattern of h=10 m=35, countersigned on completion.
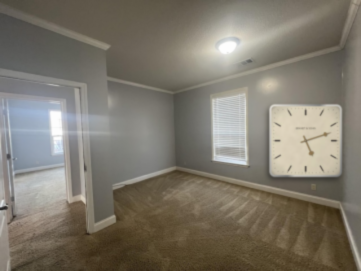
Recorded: h=5 m=12
